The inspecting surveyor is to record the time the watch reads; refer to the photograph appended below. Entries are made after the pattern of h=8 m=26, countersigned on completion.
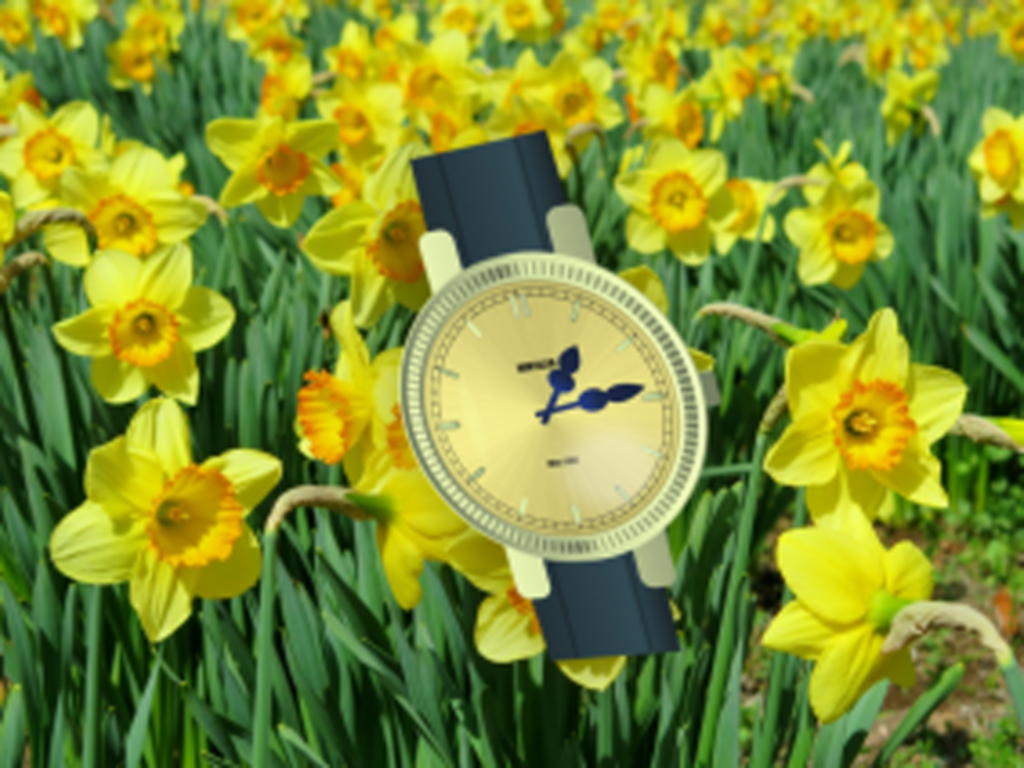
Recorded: h=1 m=14
